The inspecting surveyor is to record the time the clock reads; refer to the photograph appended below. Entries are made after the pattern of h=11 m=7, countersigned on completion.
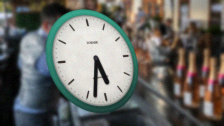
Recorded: h=5 m=33
